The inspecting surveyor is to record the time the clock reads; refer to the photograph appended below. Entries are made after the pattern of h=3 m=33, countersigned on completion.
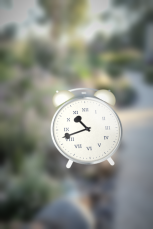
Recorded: h=10 m=42
